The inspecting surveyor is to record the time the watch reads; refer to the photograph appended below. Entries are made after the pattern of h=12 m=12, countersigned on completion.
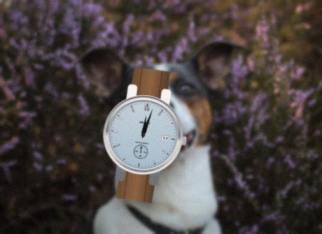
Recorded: h=12 m=2
